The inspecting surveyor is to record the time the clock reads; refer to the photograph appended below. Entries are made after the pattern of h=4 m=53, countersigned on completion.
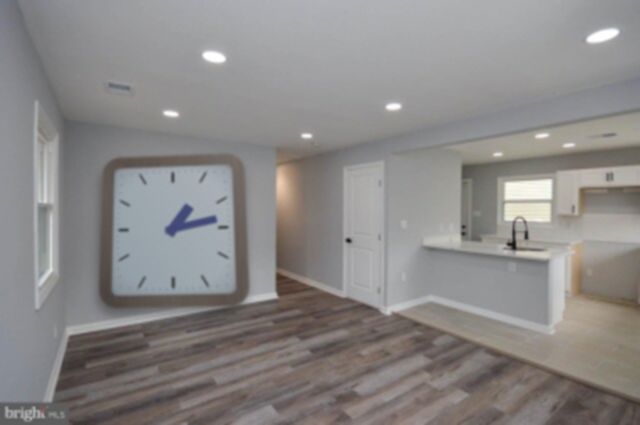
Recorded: h=1 m=13
